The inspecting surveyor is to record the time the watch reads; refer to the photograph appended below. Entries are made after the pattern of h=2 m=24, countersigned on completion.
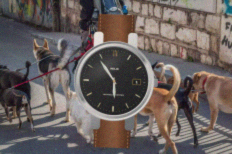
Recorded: h=5 m=54
